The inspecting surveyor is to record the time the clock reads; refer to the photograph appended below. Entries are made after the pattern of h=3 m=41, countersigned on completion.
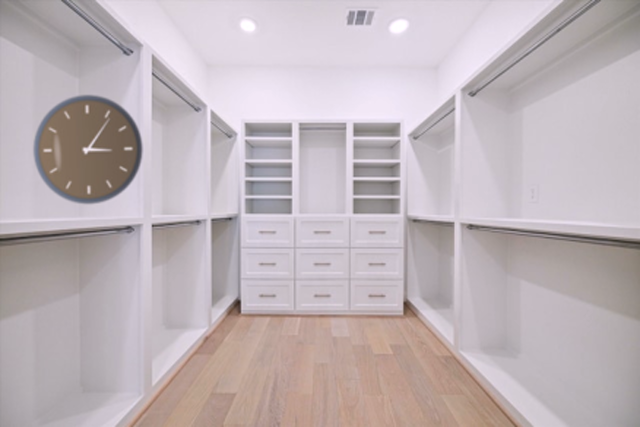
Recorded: h=3 m=6
